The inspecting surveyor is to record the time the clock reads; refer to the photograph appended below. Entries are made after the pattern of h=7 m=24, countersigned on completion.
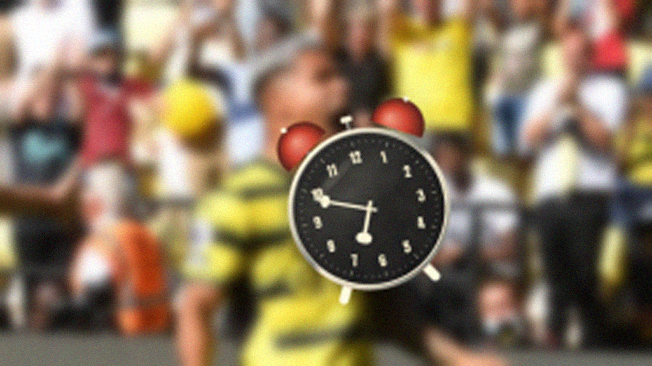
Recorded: h=6 m=49
